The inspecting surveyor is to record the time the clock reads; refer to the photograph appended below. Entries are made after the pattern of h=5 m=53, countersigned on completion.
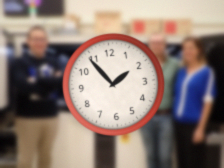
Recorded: h=1 m=54
